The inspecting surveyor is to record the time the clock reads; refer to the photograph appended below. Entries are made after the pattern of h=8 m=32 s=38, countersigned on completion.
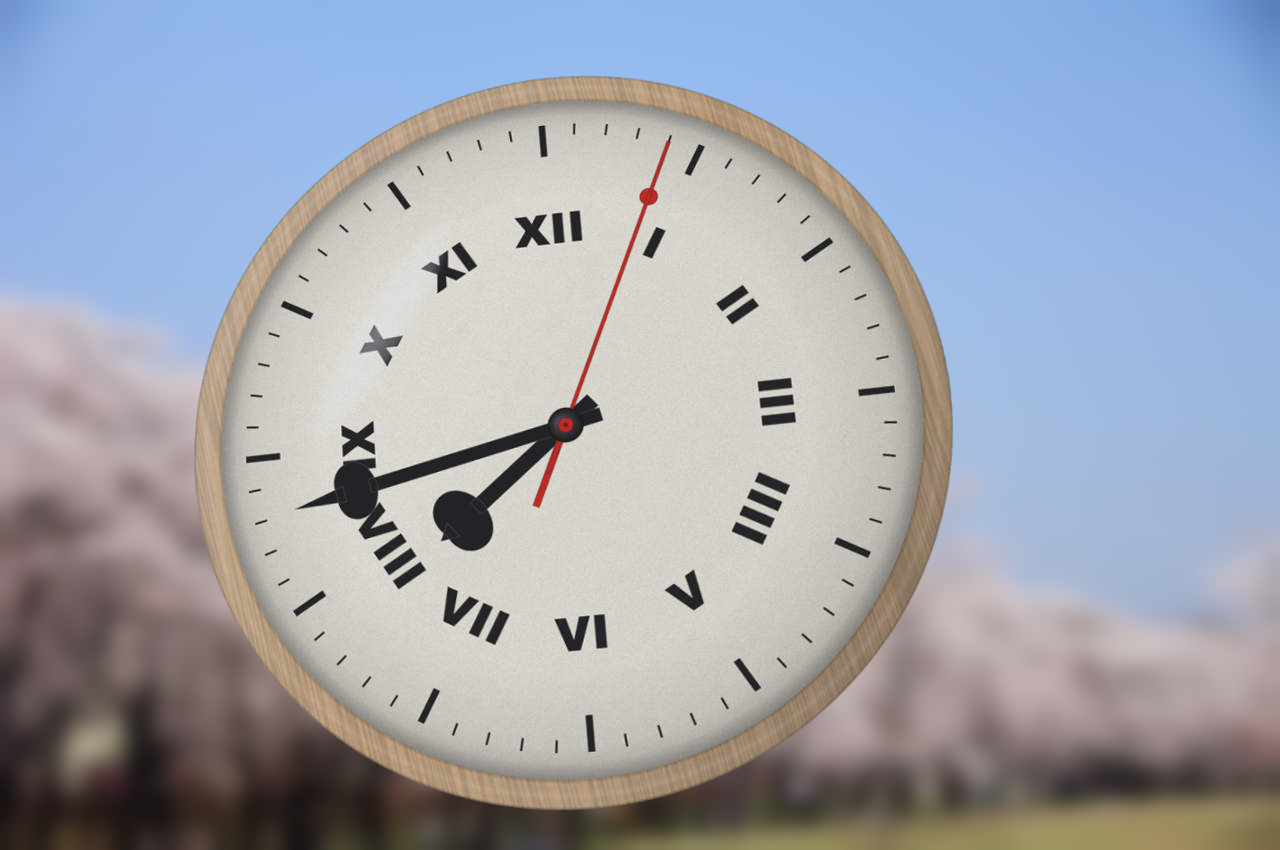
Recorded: h=7 m=43 s=4
